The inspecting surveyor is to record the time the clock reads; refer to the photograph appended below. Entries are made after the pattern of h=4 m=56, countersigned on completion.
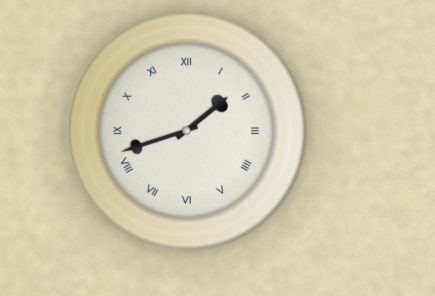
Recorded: h=1 m=42
